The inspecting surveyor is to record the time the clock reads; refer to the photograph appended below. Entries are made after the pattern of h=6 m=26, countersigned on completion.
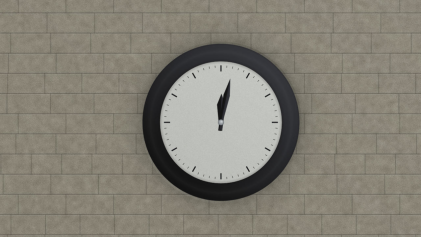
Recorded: h=12 m=2
